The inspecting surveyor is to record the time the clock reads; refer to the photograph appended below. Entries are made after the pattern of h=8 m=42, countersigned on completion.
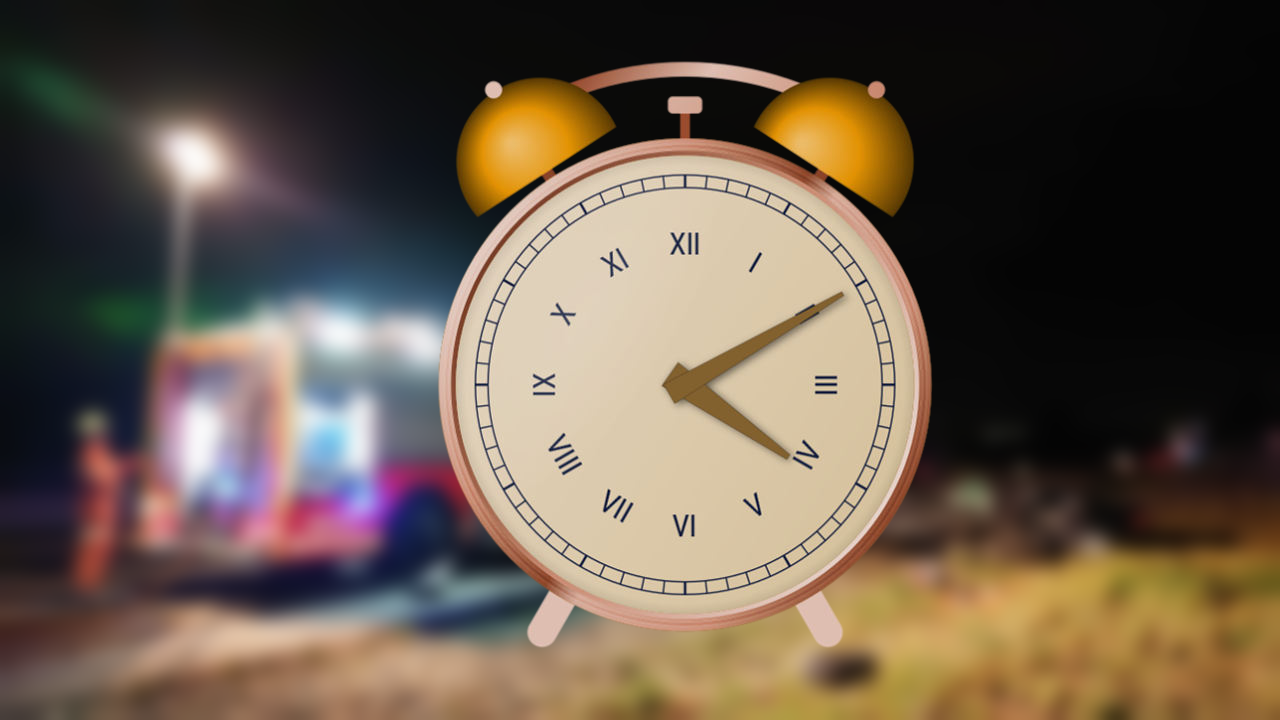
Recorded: h=4 m=10
